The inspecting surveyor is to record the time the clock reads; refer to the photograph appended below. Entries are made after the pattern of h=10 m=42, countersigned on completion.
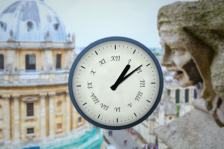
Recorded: h=1 m=9
